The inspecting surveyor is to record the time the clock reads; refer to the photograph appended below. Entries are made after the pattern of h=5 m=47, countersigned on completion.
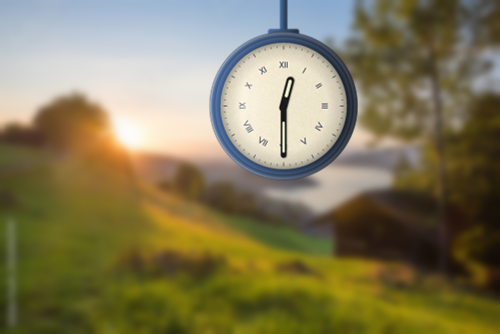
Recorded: h=12 m=30
